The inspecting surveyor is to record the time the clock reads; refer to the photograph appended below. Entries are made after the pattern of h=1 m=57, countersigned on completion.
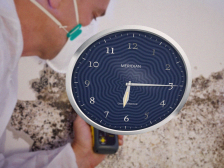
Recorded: h=6 m=15
